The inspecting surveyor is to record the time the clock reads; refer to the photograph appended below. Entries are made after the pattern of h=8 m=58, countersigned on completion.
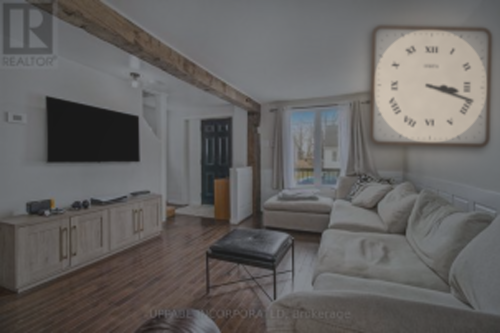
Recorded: h=3 m=18
